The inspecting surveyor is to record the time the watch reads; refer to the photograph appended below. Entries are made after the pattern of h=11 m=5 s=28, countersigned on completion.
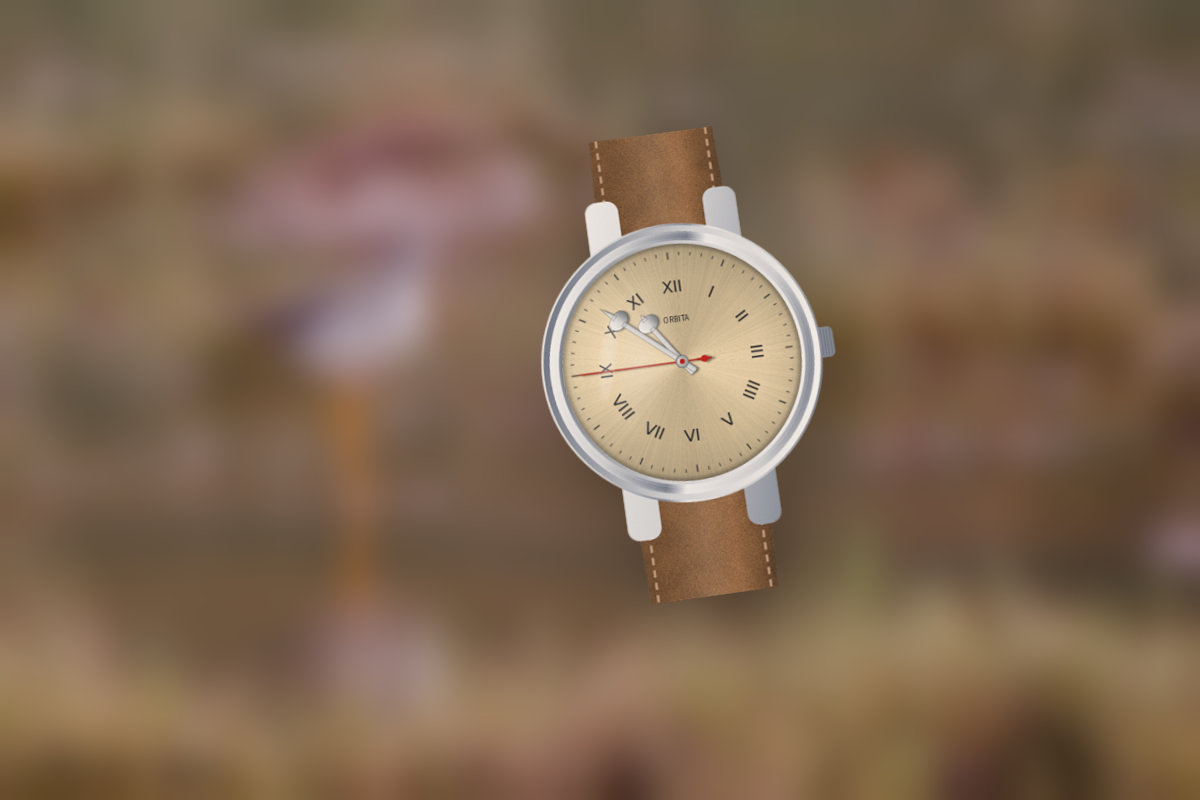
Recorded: h=10 m=51 s=45
